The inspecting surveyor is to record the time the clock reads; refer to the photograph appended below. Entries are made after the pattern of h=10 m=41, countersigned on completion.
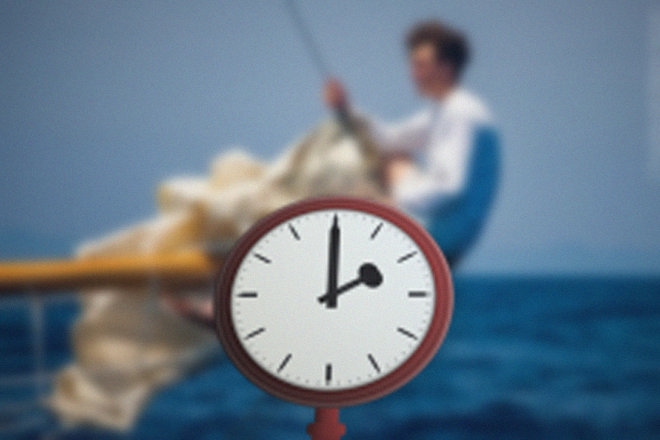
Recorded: h=2 m=0
